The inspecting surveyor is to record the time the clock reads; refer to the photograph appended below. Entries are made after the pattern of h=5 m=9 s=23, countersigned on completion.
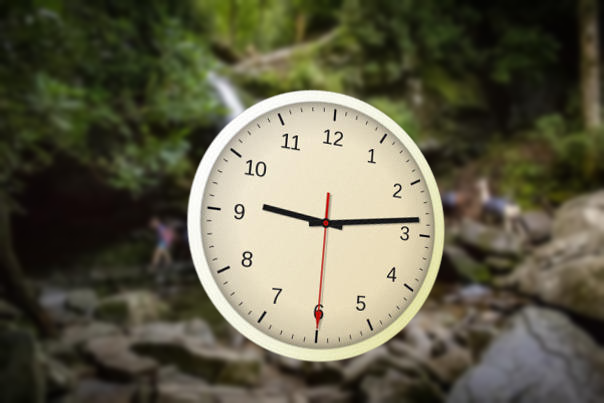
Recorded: h=9 m=13 s=30
